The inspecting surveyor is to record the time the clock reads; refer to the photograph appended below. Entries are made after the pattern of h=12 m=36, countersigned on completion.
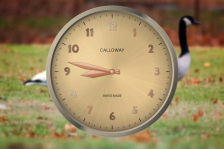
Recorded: h=8 m=47
